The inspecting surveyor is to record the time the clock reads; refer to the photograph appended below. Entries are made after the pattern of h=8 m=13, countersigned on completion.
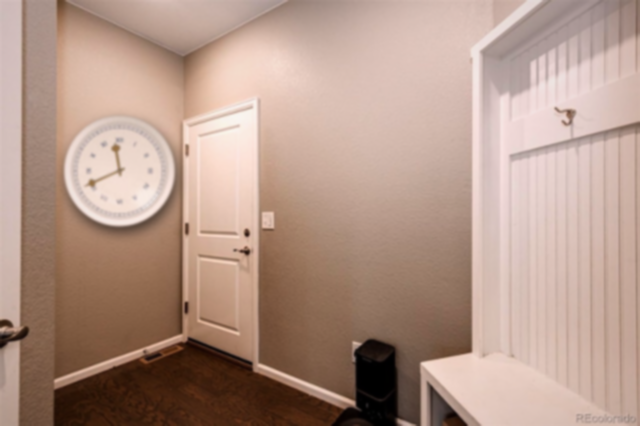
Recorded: h=11 m=41
